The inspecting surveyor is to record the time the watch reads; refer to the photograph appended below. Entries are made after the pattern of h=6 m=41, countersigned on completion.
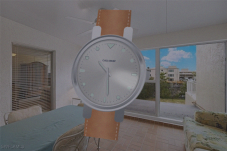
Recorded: h=10 m=29
